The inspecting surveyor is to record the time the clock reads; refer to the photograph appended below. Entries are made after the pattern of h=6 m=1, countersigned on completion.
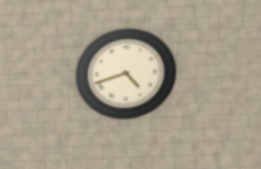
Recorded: h=4 m=42
